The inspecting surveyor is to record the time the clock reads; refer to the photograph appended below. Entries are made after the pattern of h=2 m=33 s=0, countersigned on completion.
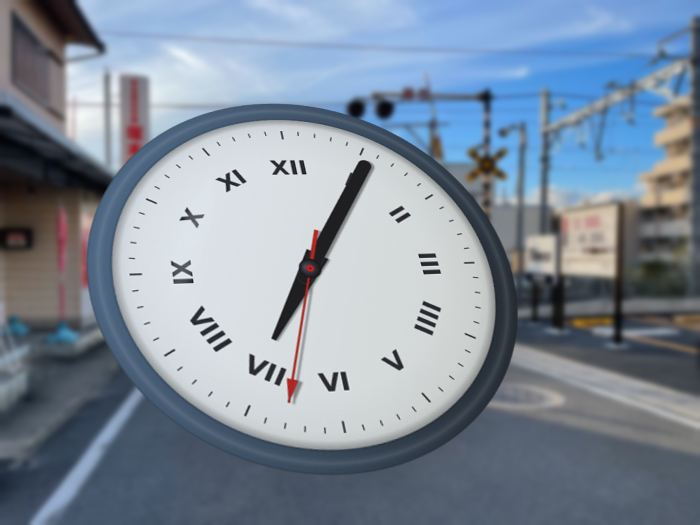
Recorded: h=7 m=5 s=33
